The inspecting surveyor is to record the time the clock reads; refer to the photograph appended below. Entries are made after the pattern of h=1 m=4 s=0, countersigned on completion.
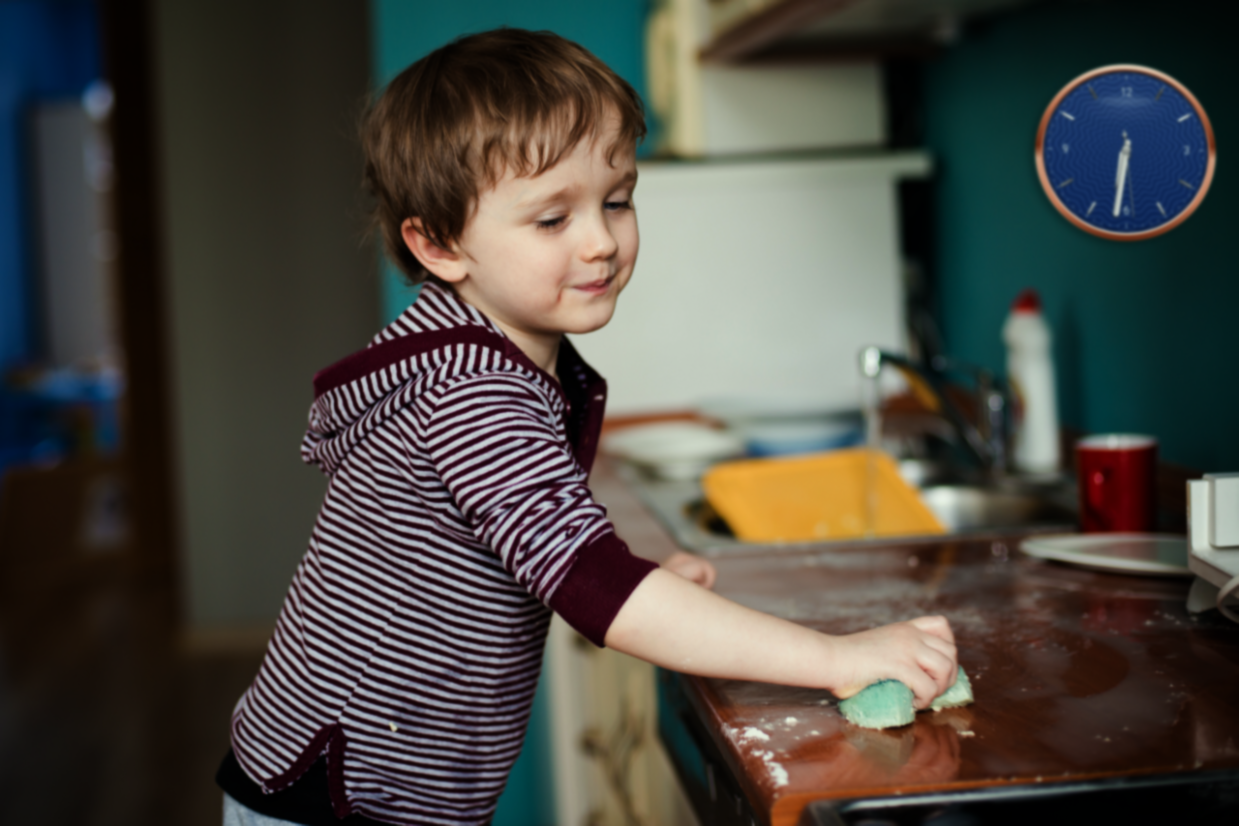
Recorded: h=6 m=31 s=29
